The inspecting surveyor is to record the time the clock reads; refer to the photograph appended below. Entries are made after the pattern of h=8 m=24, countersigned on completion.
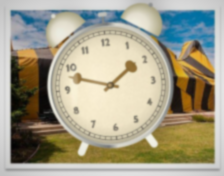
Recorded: h=1 m=48
